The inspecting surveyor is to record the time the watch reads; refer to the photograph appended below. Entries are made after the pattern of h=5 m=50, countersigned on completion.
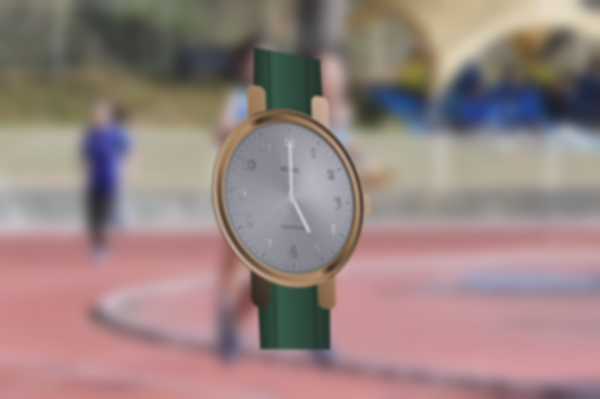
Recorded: h=5 m=0
